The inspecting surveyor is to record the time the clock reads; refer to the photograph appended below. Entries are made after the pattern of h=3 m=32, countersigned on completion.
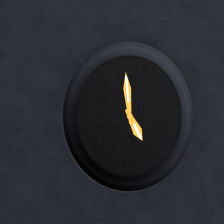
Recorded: h=4 m=59
